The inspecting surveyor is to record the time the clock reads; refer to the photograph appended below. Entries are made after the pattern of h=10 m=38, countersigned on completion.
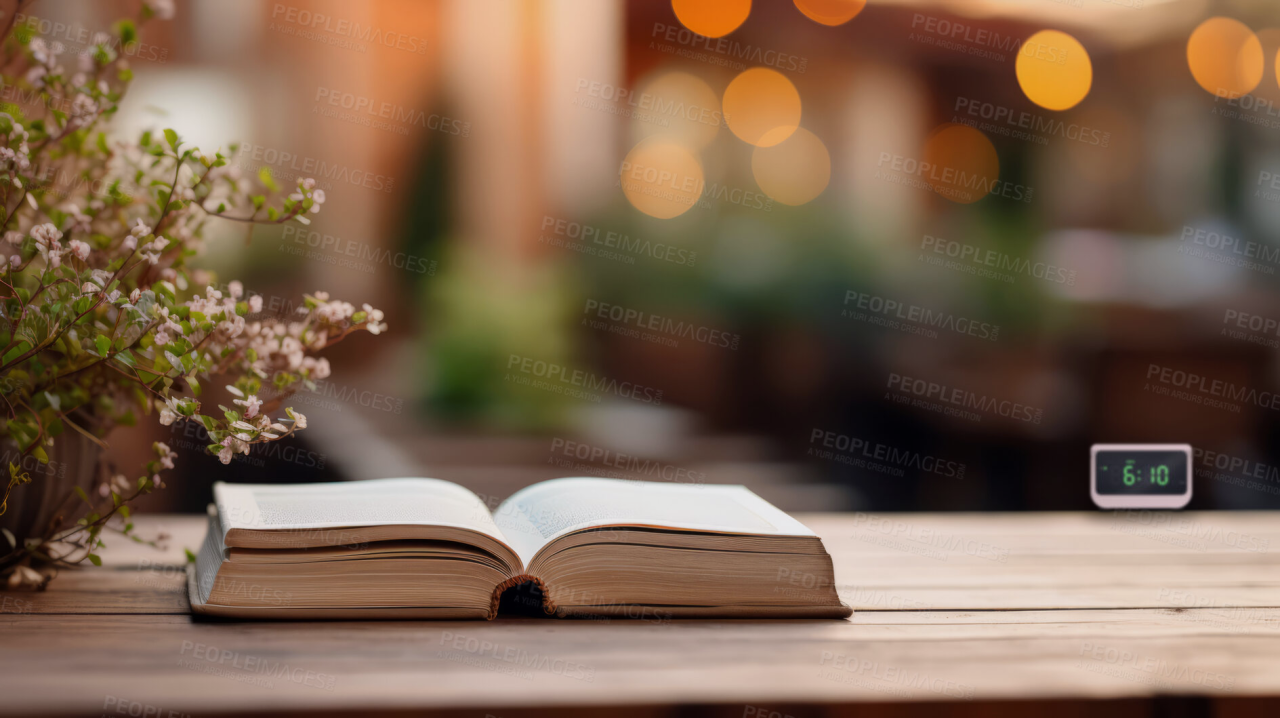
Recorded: h=6 m=10
